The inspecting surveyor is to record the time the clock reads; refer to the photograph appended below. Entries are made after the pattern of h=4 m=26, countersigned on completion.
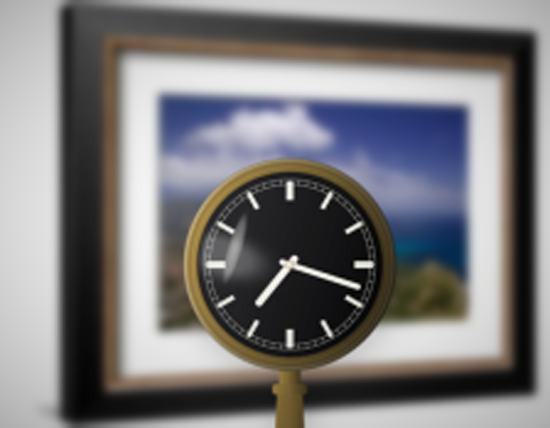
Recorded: h=7 m=18
